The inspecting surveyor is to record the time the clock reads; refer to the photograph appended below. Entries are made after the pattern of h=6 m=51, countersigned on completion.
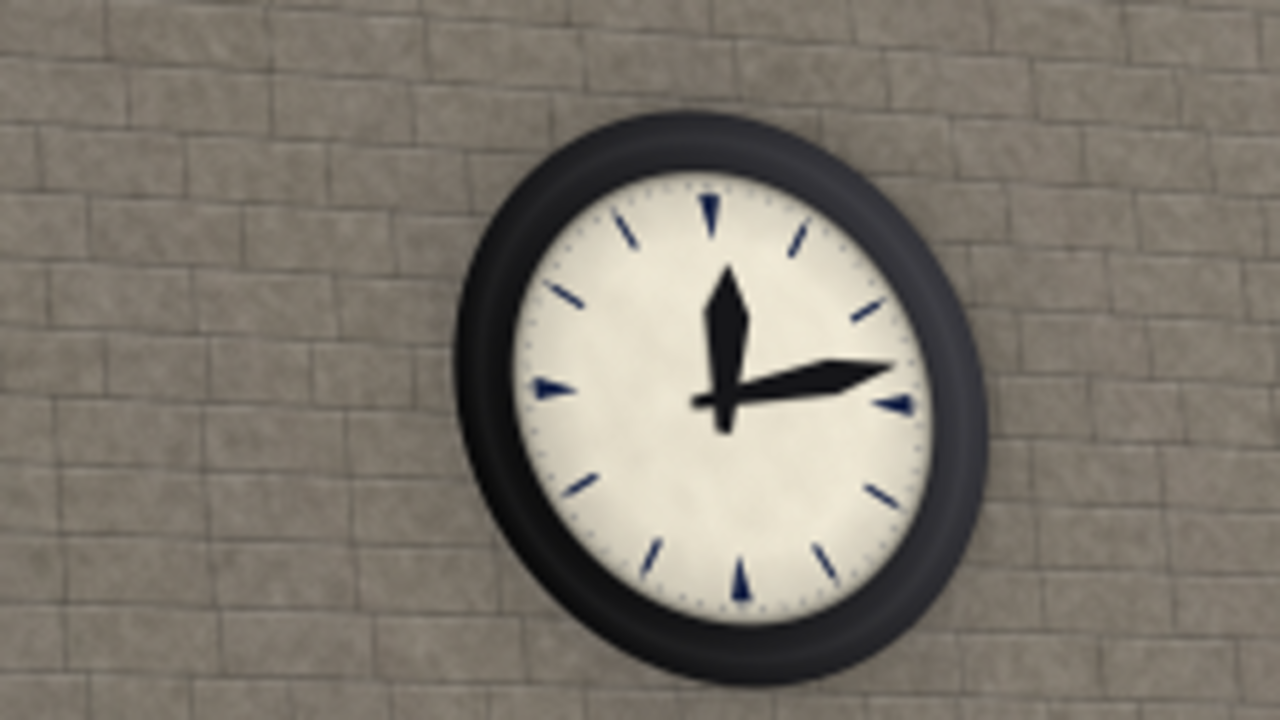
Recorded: h=12 m=13
